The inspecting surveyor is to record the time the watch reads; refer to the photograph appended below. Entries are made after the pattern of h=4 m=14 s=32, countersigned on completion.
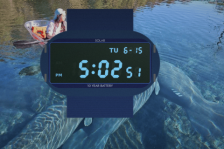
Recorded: h=5 m=2 s=51
